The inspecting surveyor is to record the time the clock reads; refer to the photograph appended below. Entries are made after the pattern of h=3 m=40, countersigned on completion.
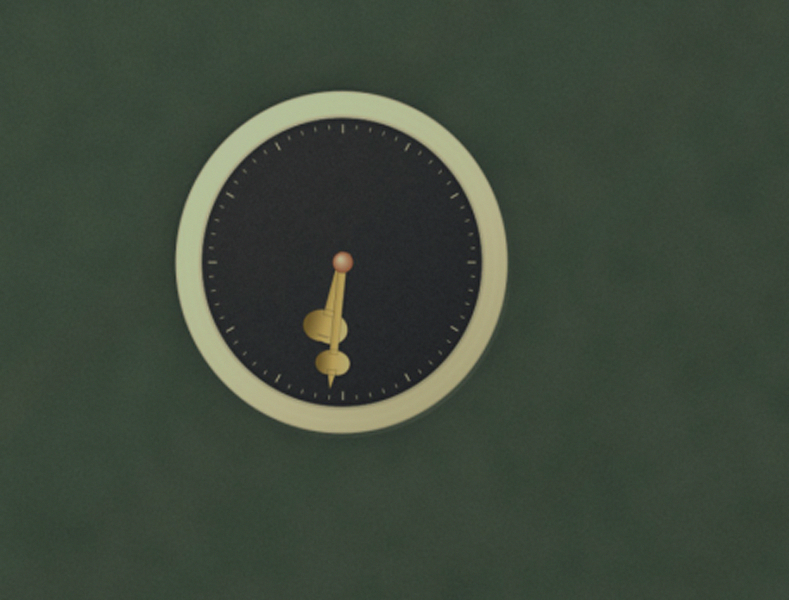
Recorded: h=6 m=31
